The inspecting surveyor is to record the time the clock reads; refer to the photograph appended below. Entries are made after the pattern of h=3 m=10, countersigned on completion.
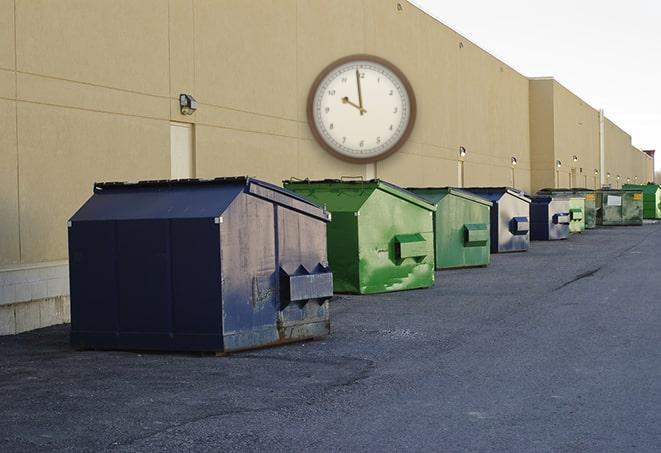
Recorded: h=9 m=59
